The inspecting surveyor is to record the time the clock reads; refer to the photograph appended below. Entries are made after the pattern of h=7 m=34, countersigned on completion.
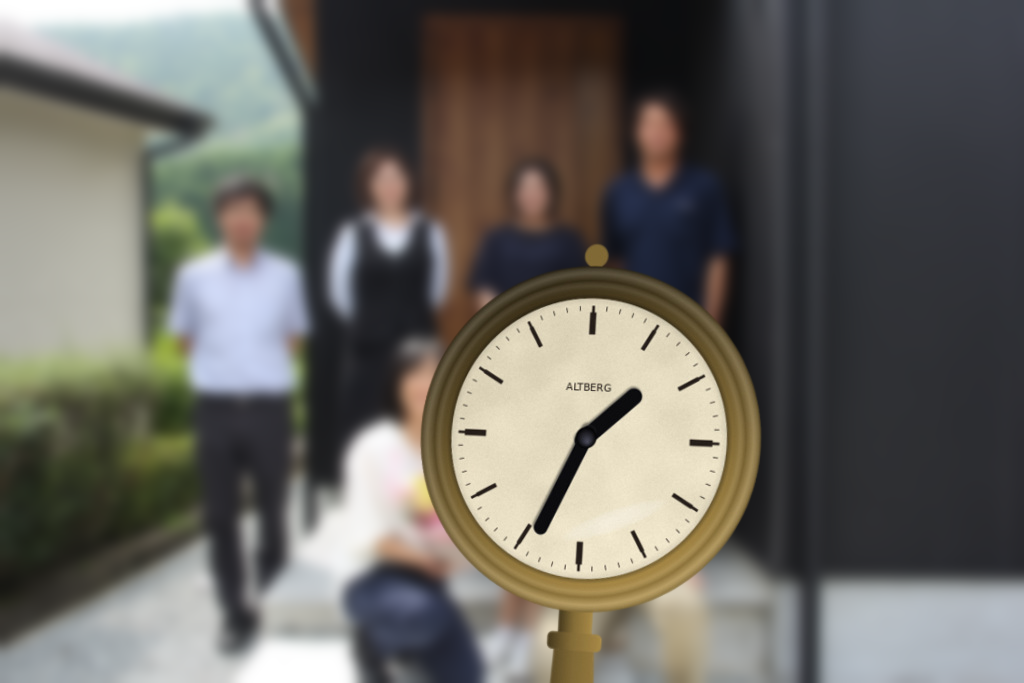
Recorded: h=1 m=34
